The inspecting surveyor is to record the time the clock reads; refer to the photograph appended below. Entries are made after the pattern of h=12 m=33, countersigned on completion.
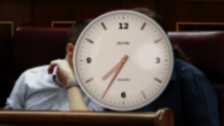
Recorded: h=7 m=35
